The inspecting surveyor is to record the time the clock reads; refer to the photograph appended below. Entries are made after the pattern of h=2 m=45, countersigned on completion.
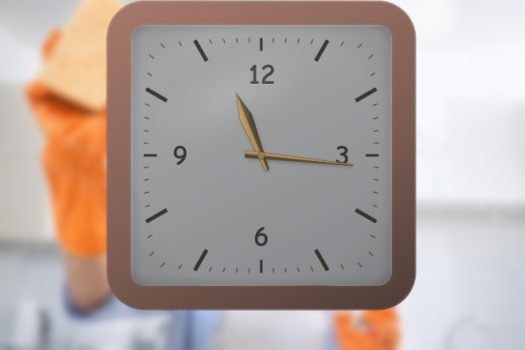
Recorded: h=11 m=16
